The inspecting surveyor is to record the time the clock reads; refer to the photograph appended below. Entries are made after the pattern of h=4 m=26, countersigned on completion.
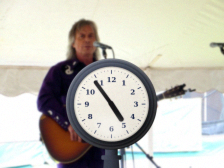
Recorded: h=4 m=54
